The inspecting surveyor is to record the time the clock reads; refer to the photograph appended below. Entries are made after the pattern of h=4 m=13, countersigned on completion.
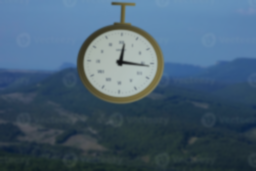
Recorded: h=12 m=16
